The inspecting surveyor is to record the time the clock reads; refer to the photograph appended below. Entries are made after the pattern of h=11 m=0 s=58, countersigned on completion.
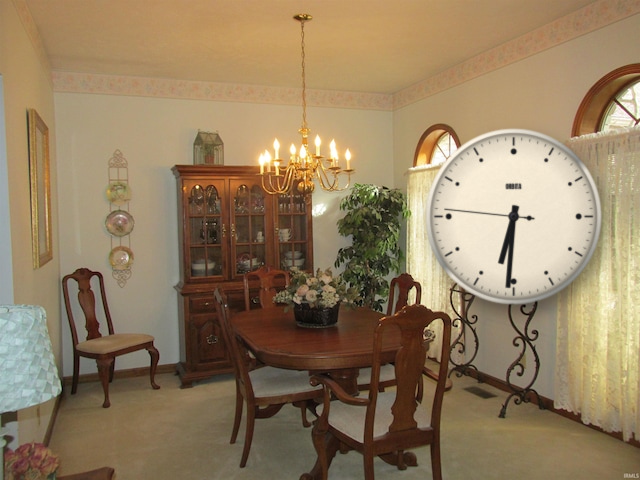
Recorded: h=6 m=30 s=46
